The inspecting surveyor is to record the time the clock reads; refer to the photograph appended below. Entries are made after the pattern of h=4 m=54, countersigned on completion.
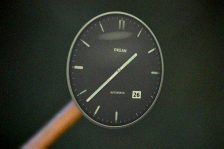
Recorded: h=1 m=38
